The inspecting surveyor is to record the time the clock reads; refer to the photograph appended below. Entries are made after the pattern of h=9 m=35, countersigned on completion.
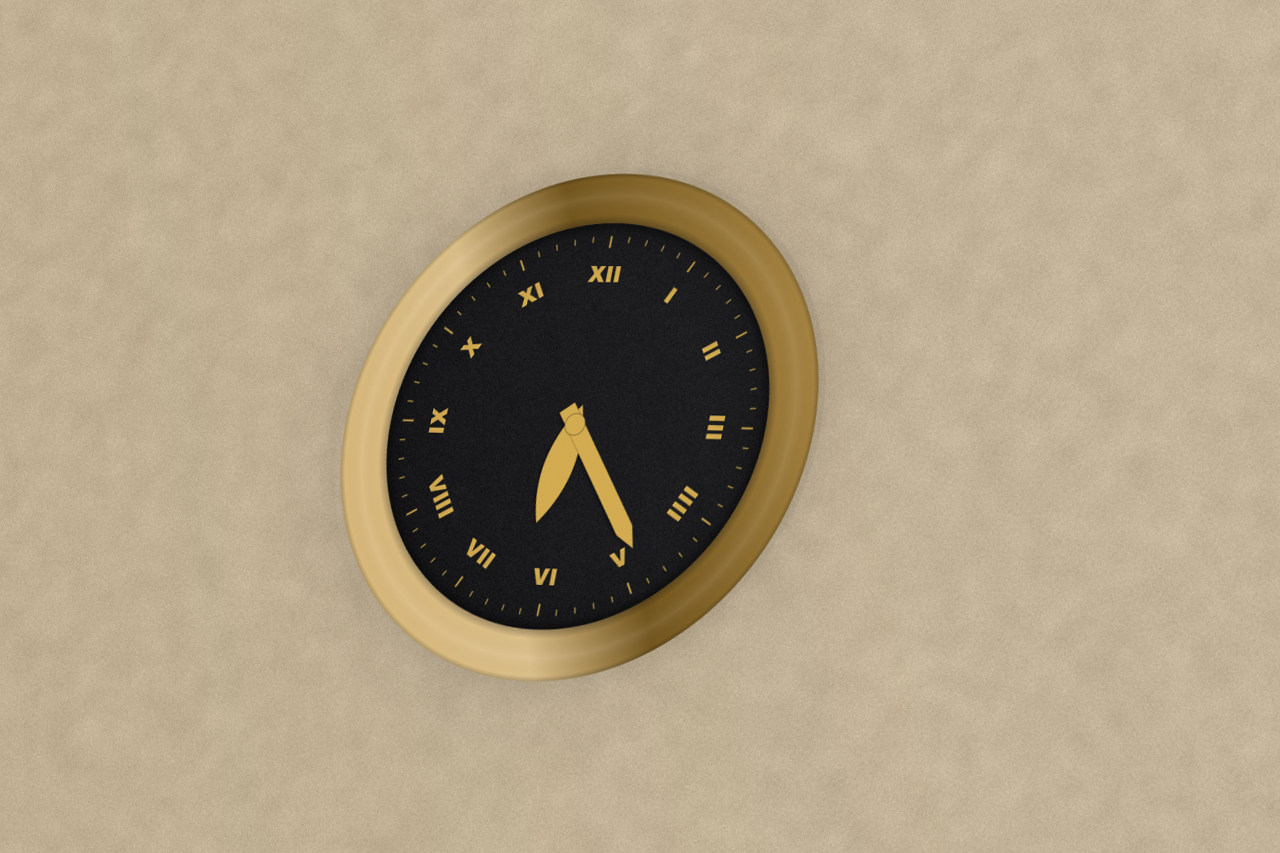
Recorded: h=6 m=24
